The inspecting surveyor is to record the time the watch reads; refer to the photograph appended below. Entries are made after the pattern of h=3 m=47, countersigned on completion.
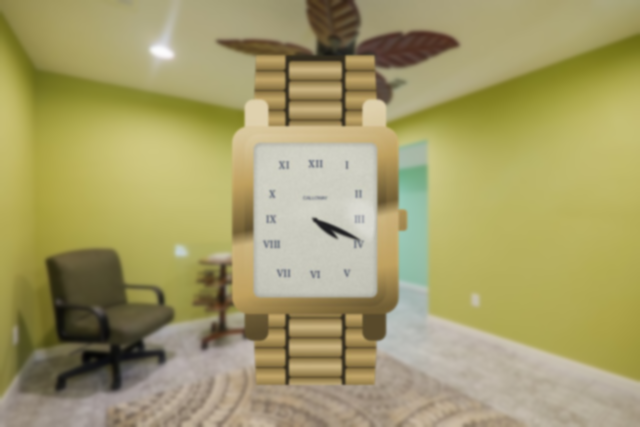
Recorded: h=4 m=19
